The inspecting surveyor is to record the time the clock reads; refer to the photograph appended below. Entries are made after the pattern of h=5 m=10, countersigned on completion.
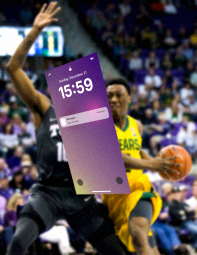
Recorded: h=15 m=59
